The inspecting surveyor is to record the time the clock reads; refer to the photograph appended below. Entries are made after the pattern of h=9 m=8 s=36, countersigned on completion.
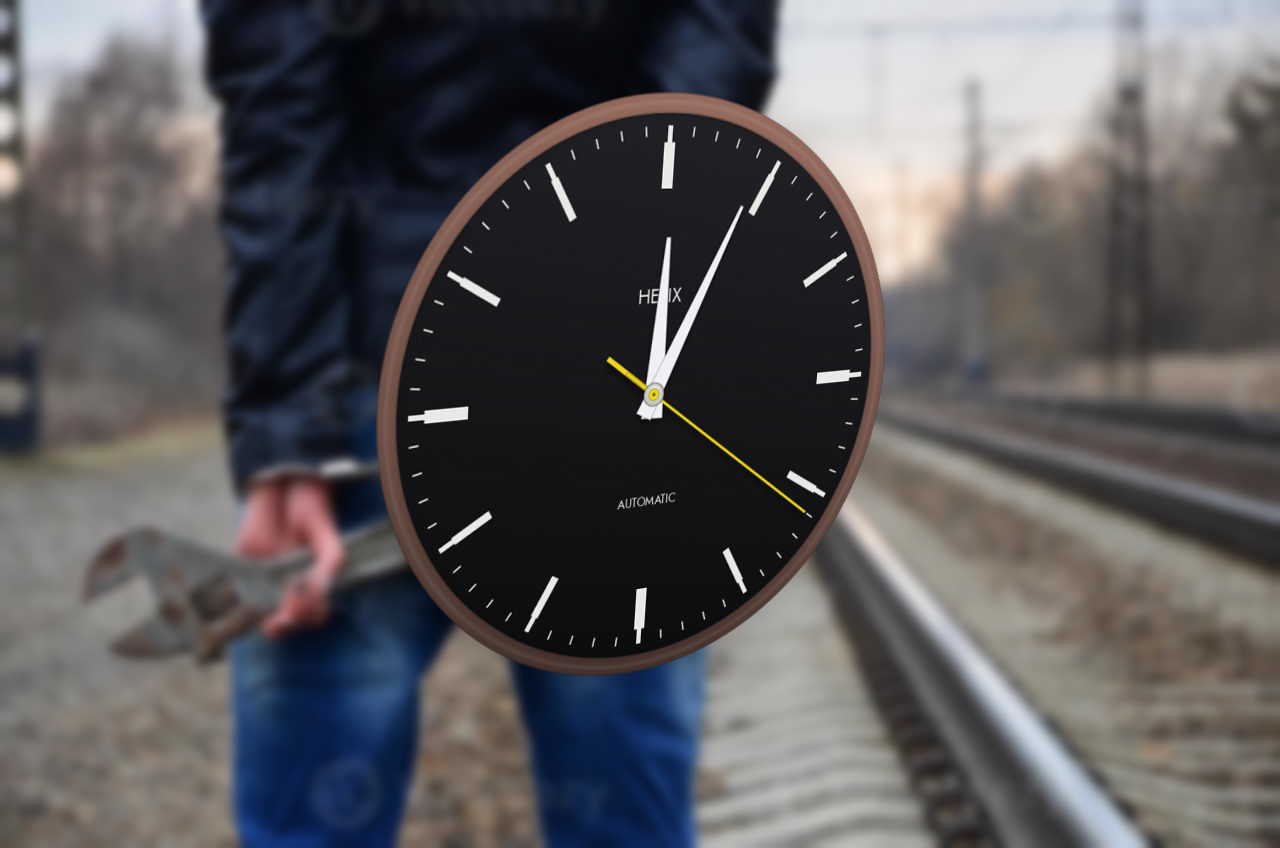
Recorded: h=12 m=4 s=21
